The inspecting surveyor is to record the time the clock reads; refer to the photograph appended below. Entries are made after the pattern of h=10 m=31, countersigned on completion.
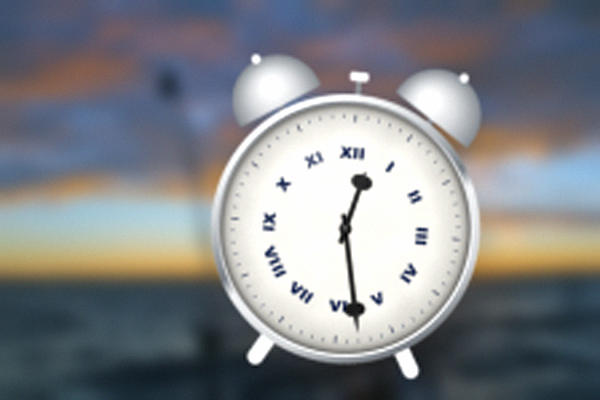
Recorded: h=12 m=28
